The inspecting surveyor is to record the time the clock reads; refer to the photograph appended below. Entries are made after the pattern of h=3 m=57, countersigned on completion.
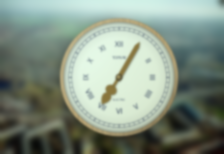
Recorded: h=7 m=5
